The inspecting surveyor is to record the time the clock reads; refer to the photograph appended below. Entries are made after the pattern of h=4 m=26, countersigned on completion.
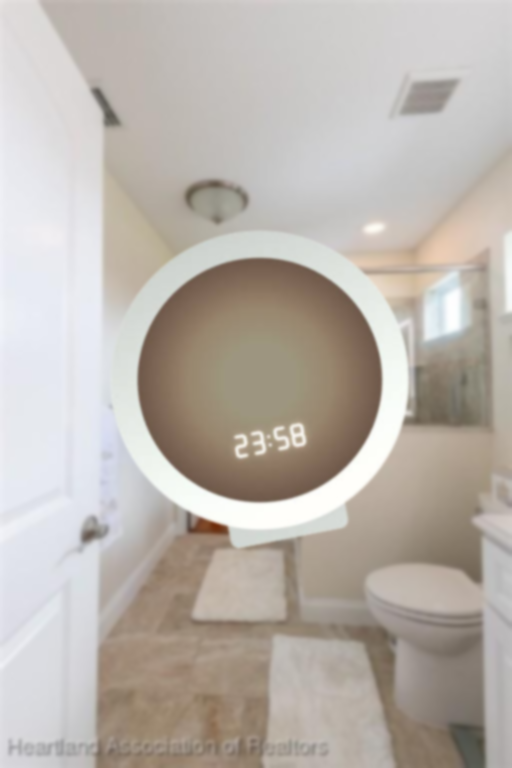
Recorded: h=23 m=58
